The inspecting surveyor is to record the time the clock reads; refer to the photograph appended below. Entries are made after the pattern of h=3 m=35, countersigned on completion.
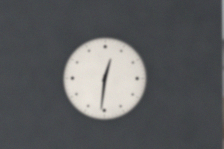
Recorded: h=12 m=31
